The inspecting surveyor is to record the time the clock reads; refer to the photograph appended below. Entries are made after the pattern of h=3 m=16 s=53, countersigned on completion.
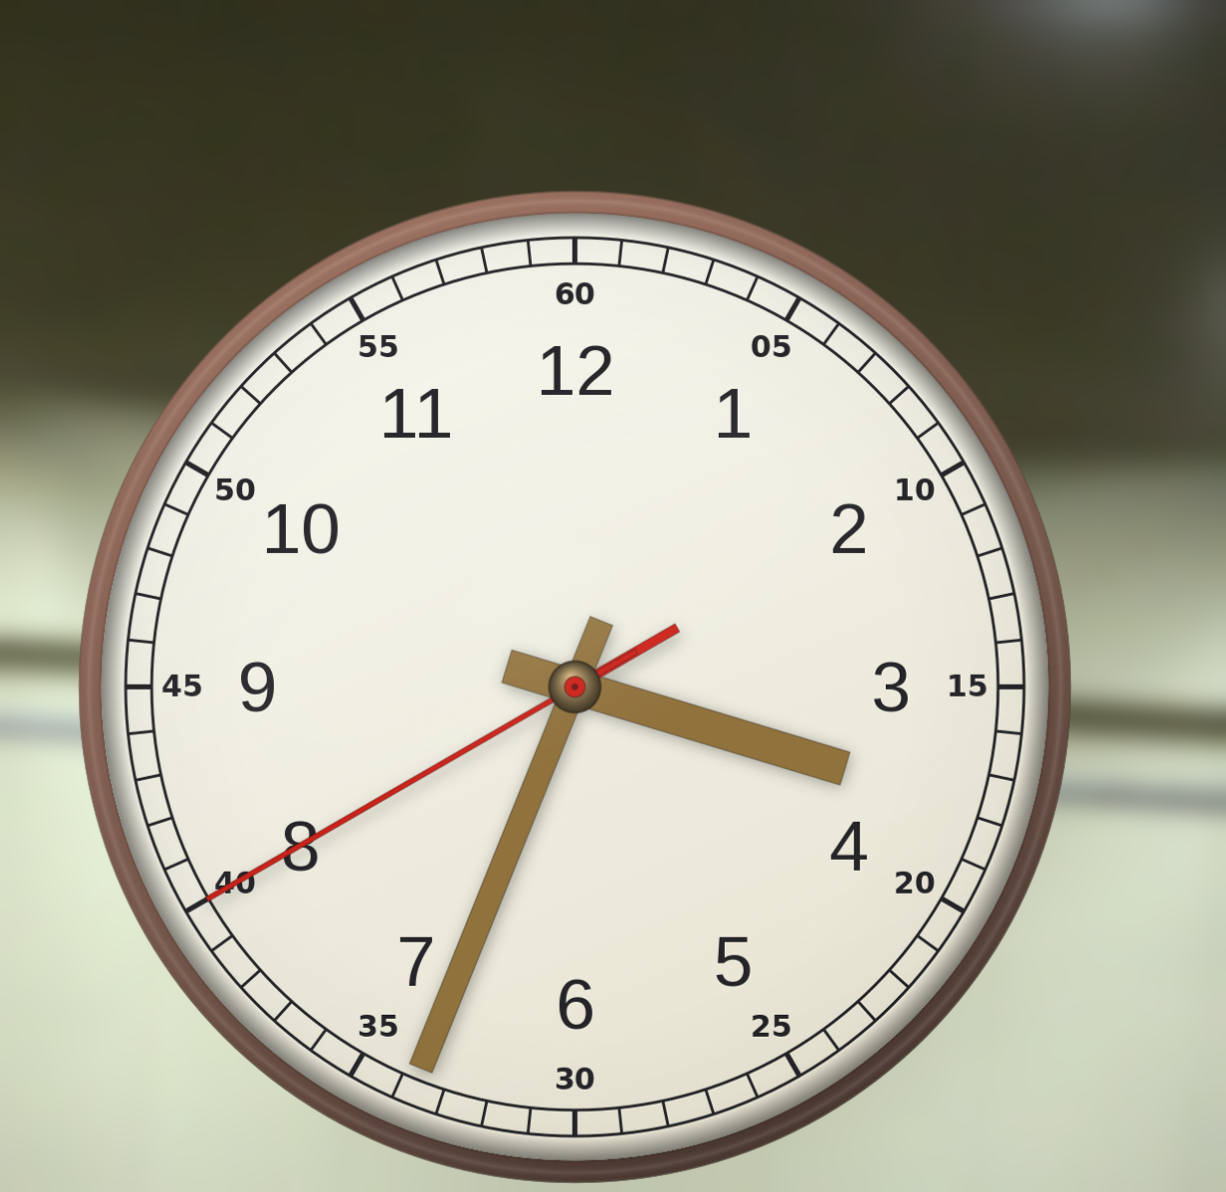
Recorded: h=3 m=33 s=40
